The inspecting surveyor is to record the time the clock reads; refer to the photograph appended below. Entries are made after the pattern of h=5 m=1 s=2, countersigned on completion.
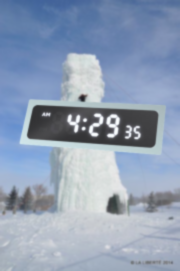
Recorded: h=4 m=29 s=35
